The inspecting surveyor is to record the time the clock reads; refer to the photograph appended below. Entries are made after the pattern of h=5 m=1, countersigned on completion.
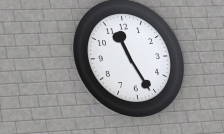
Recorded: h=11 m=26
